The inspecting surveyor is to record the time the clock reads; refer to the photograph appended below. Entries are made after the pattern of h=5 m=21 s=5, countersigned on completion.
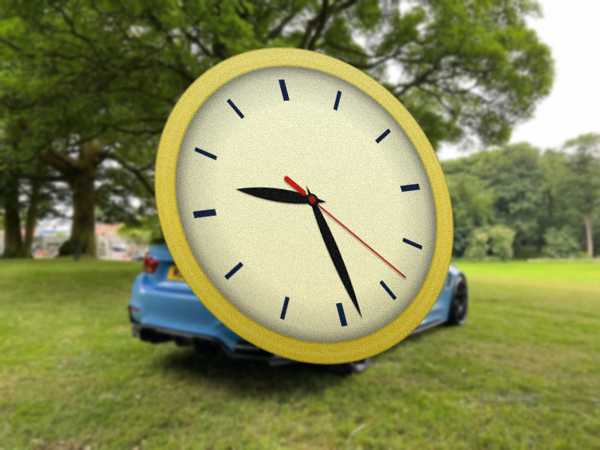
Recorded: h=9 m=28 s=23
